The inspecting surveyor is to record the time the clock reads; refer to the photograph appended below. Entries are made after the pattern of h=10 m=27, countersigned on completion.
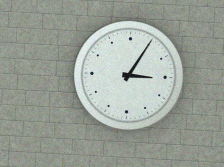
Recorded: h=3 m=5
